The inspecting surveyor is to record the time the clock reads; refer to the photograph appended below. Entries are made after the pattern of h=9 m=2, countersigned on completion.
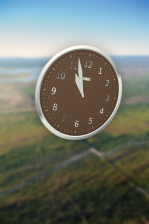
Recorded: h=10 m=57
